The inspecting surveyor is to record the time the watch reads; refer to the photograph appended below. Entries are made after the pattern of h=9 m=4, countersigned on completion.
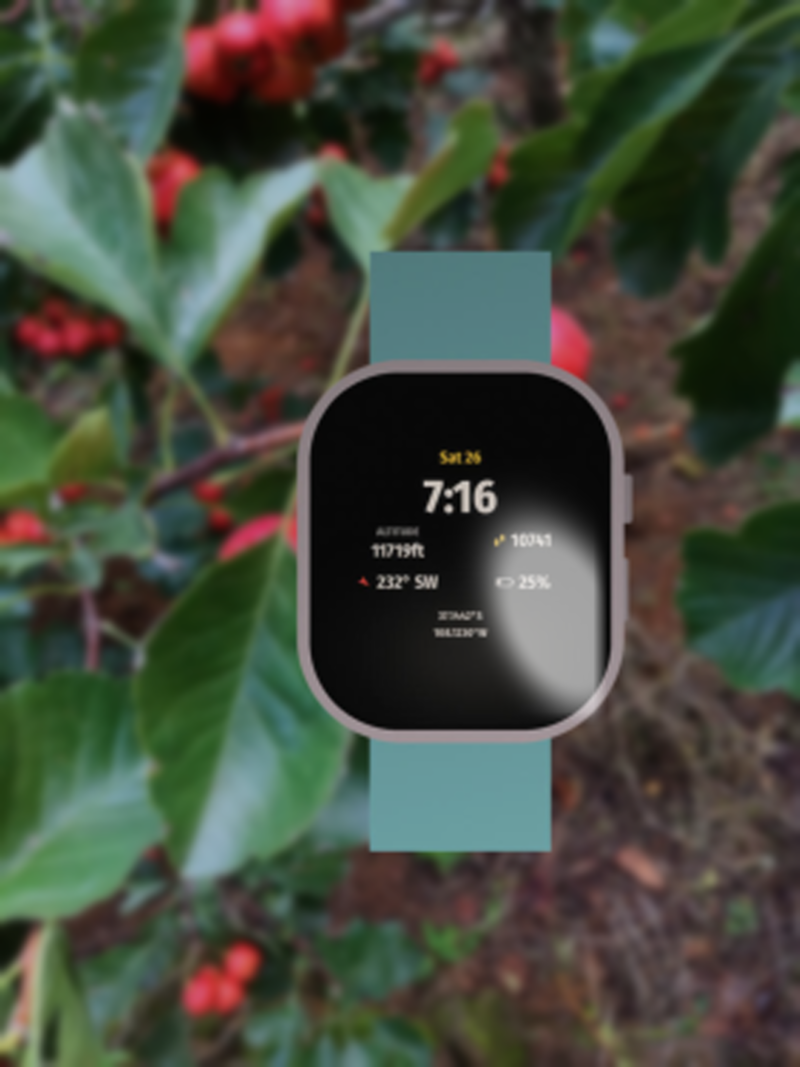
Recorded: h=7 m=16
